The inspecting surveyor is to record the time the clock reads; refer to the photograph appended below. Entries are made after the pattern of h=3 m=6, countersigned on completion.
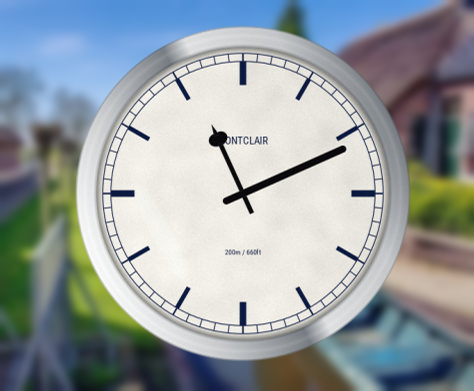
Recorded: h=11 m=11
